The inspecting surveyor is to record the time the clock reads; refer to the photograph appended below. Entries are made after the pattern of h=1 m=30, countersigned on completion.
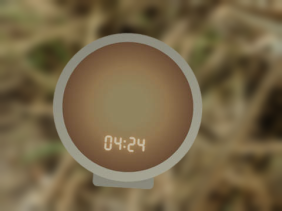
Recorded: h=4 m=24
